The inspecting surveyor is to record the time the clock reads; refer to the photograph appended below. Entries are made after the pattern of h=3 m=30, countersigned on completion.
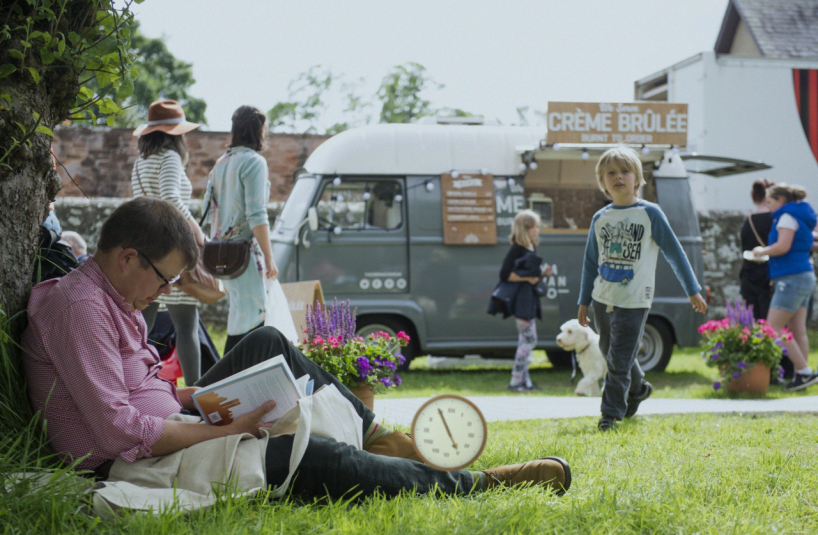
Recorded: h=4 m=55
